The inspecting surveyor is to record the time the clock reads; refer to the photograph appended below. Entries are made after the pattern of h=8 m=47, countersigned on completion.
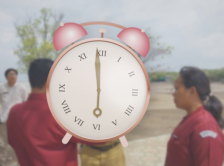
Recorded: h=5 m=59
